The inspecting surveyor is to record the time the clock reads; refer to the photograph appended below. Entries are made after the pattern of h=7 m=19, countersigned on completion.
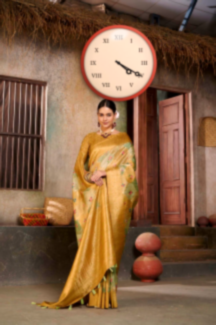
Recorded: h=4 m=20
